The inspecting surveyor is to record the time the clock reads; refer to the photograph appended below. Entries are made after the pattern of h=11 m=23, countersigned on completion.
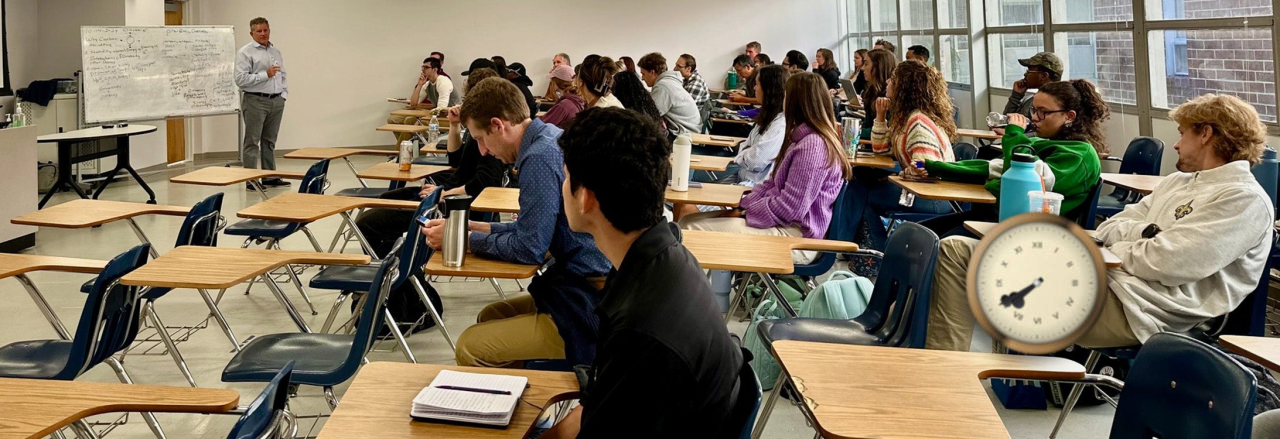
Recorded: h=7 m=40
